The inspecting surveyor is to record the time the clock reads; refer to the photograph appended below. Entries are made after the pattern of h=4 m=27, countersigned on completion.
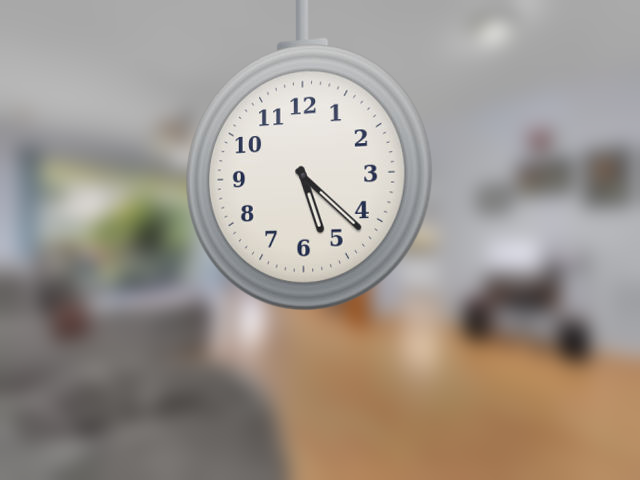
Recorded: h=5 m=22
